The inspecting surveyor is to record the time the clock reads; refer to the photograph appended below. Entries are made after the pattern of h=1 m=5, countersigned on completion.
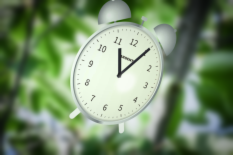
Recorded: h=11 m=5
